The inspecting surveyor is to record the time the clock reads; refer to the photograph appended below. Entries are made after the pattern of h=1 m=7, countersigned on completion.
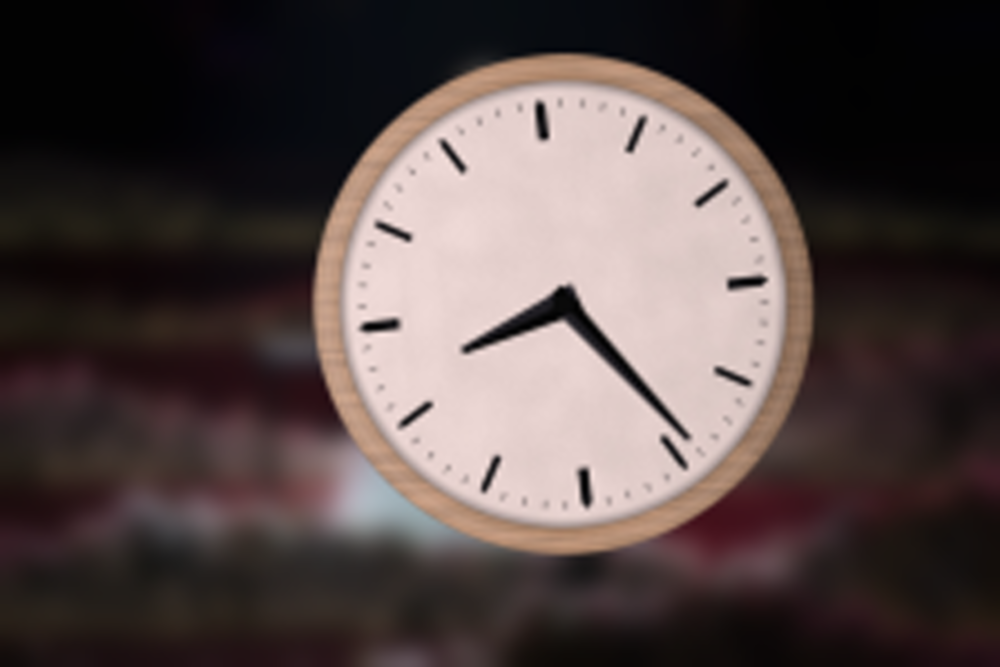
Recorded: h=8 m=24
